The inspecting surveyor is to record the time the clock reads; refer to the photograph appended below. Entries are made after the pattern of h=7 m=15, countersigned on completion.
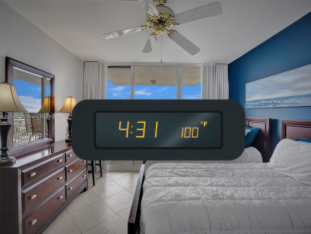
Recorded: h=4 m=31
